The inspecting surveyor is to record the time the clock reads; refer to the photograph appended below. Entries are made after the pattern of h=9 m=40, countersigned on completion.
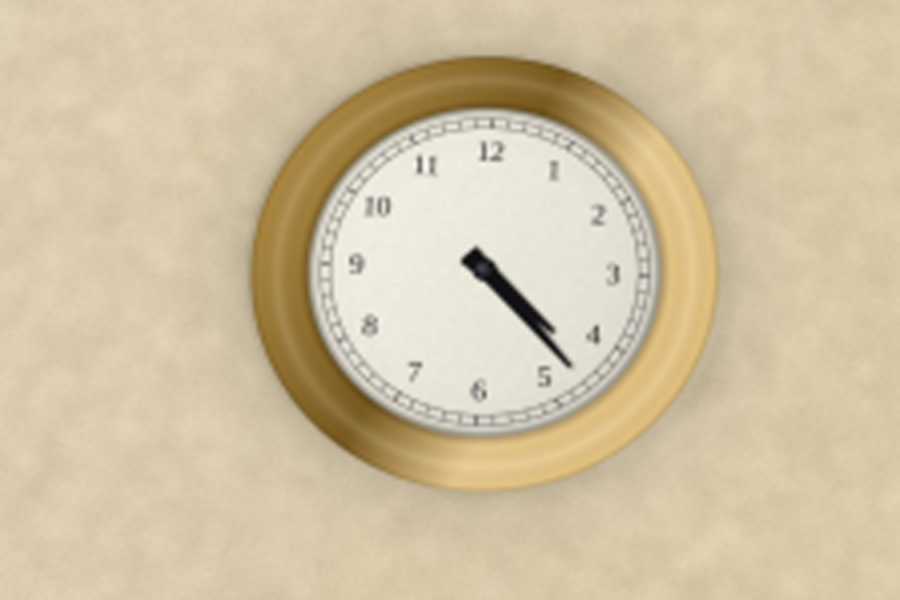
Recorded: h=4 m=23
